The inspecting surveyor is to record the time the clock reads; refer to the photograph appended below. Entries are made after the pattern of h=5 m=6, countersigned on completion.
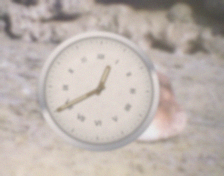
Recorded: h=12 m=40
